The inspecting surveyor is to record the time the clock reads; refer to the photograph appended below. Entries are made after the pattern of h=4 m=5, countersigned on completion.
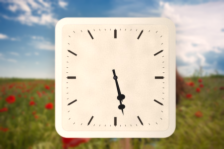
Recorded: h=5 m=28
